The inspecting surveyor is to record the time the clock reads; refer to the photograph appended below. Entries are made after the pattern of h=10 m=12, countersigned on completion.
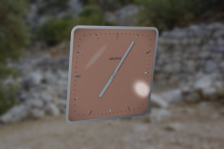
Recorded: h=7 m=5
